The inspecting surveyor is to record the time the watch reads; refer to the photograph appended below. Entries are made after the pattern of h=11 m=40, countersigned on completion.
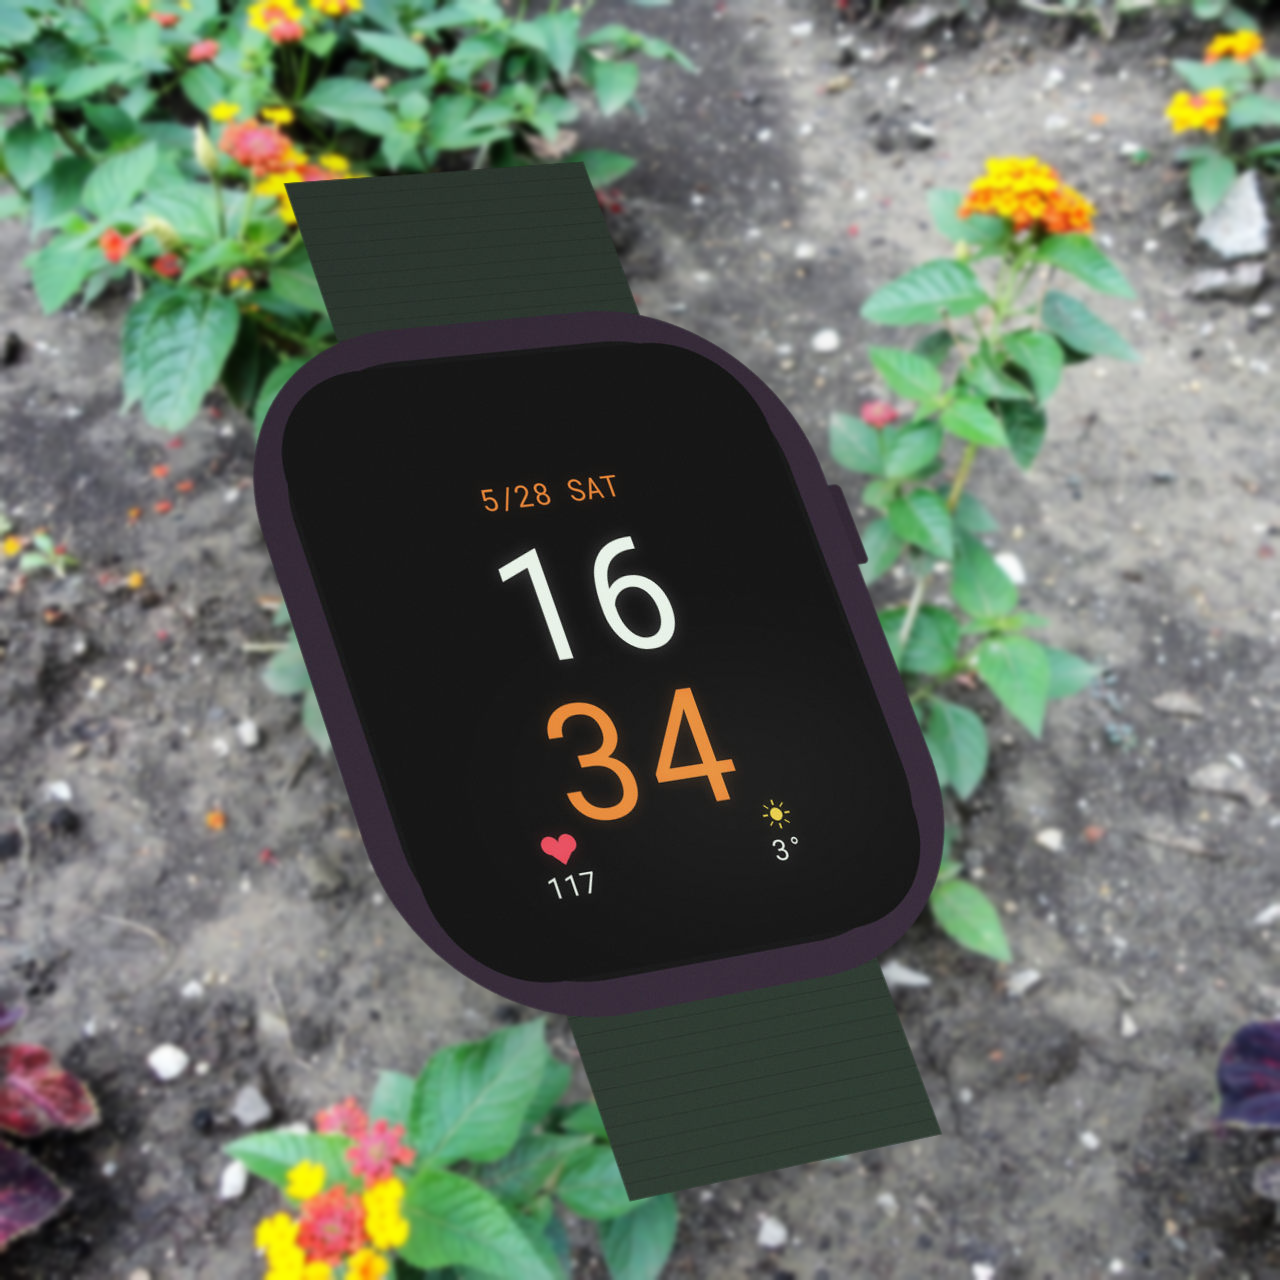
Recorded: h=16 m=34
